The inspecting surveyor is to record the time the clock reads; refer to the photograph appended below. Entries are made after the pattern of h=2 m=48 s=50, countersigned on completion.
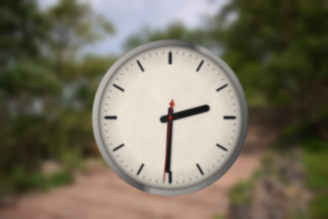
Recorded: h=2 m=30 s=31
